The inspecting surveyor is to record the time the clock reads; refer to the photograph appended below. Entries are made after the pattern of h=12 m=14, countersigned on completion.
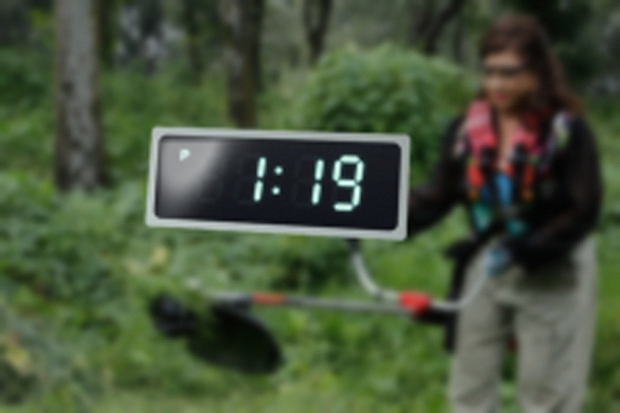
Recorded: h=1 m=19
